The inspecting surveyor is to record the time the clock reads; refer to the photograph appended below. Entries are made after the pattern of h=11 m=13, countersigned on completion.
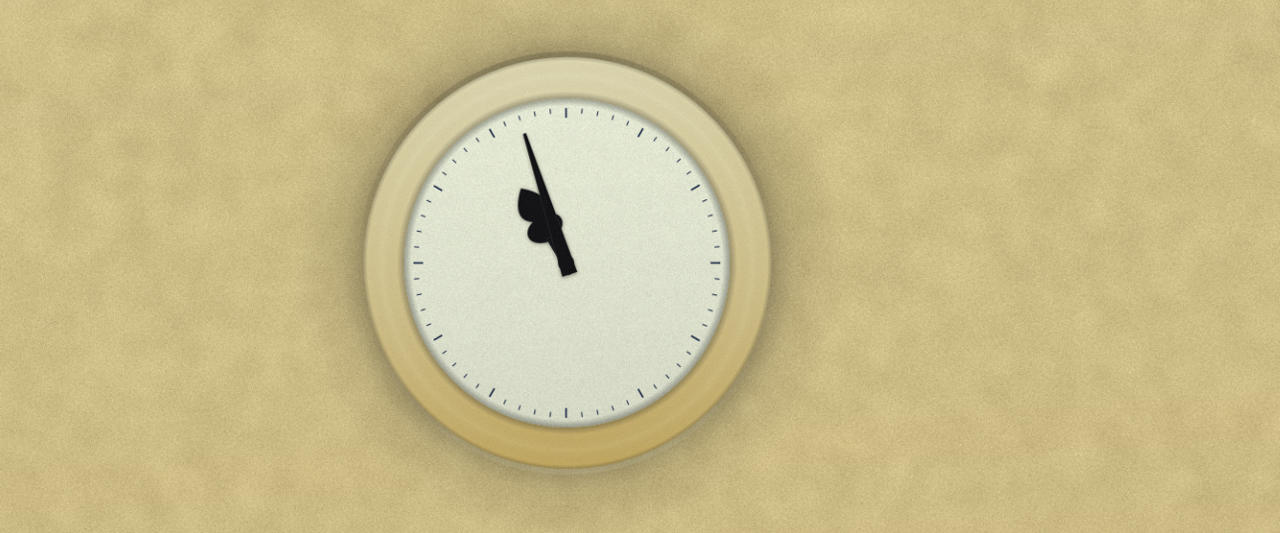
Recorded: h=10 m=57
